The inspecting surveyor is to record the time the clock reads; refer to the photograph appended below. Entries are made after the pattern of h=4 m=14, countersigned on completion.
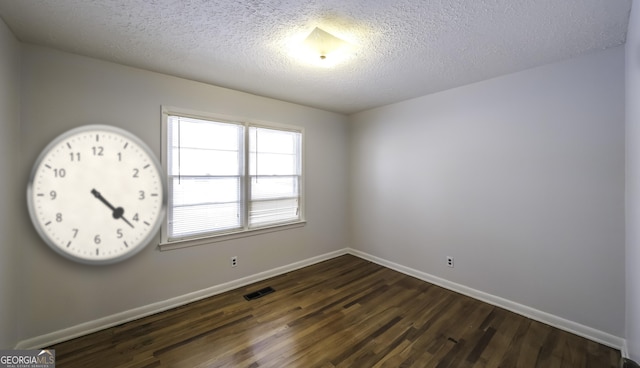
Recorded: h=4 m=22
